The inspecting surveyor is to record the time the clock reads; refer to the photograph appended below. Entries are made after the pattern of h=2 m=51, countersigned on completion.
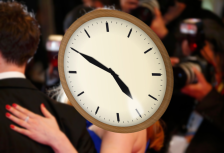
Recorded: h=4 m=50
